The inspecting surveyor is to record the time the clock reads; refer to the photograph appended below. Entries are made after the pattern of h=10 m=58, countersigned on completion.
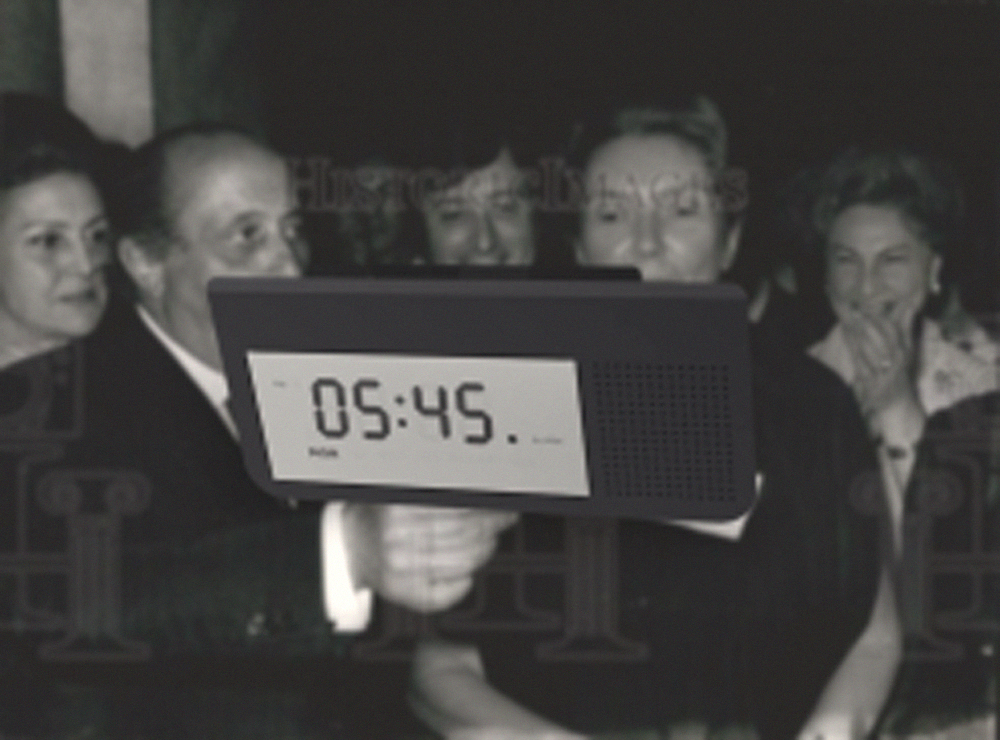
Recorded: h=5 m=45
